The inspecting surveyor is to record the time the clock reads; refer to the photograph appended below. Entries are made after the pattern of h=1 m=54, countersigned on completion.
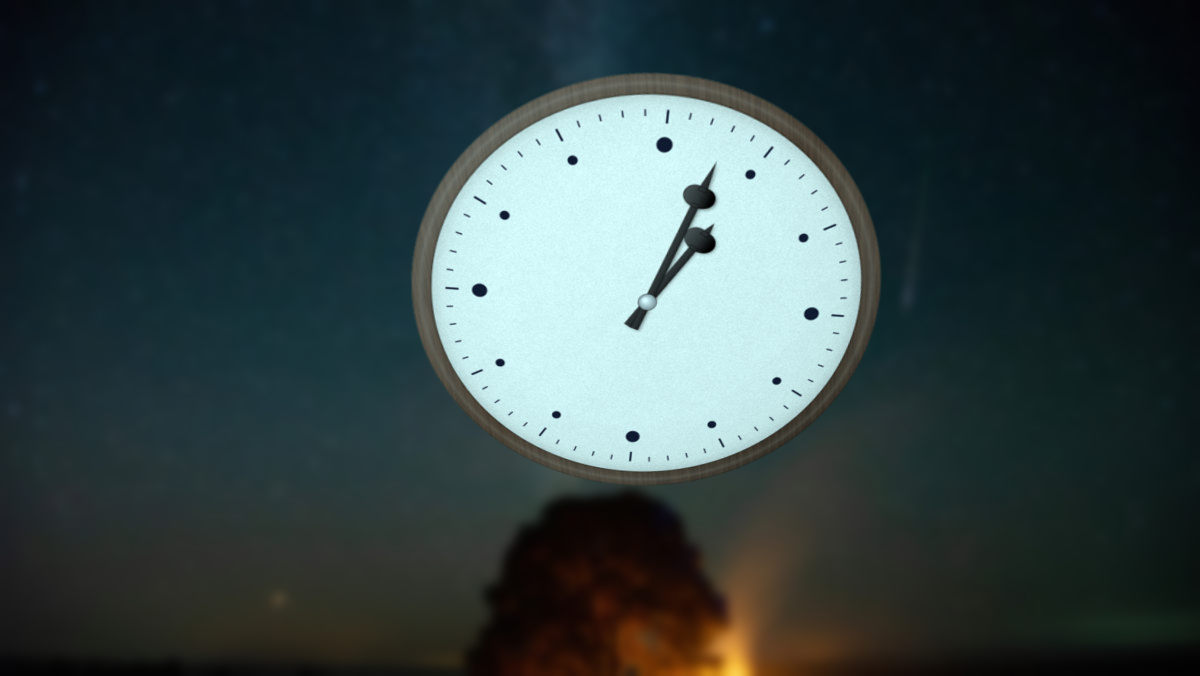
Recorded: h=1 m=3
